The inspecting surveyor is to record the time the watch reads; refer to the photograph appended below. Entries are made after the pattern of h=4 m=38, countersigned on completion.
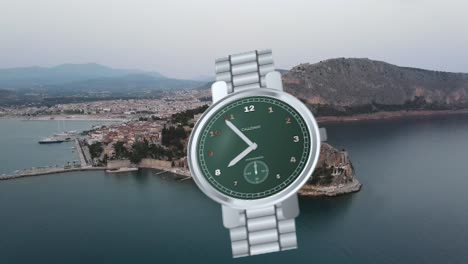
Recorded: h=7 m=54
